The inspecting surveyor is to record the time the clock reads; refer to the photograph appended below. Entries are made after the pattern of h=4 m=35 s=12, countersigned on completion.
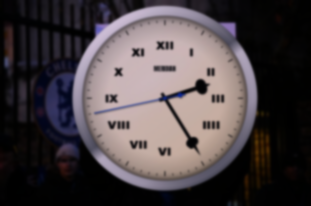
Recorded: h=2 m=24 s=43
